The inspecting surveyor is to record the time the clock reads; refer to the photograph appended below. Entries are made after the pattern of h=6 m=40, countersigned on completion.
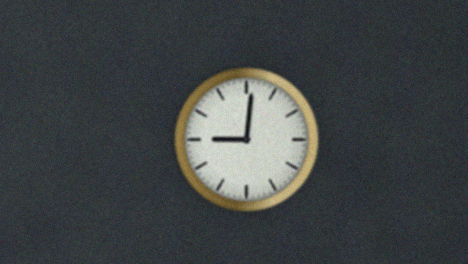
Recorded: h=9 m=1
